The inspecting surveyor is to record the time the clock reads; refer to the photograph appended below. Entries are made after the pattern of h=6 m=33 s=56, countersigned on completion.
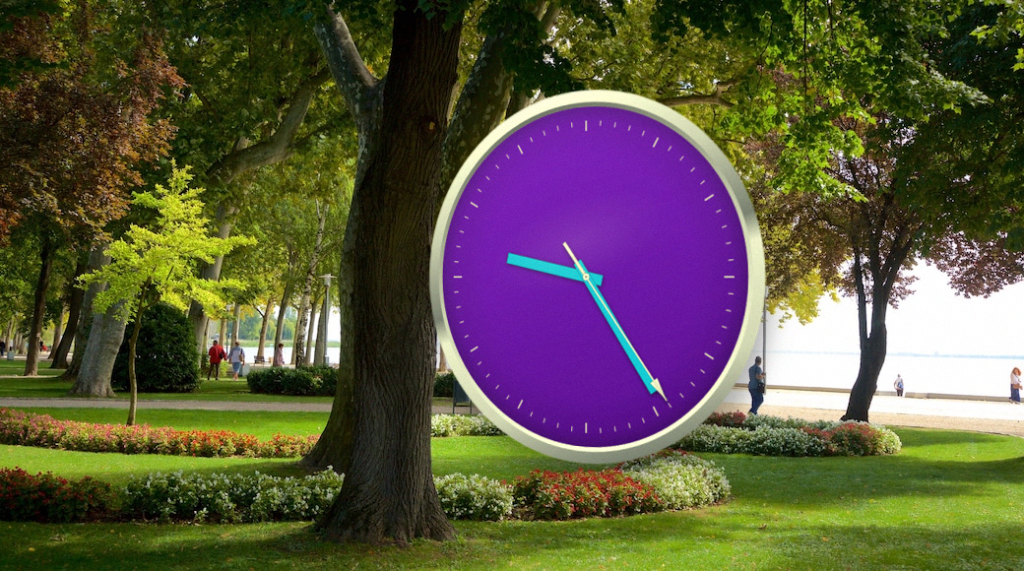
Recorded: h=9 m=24 s=24
